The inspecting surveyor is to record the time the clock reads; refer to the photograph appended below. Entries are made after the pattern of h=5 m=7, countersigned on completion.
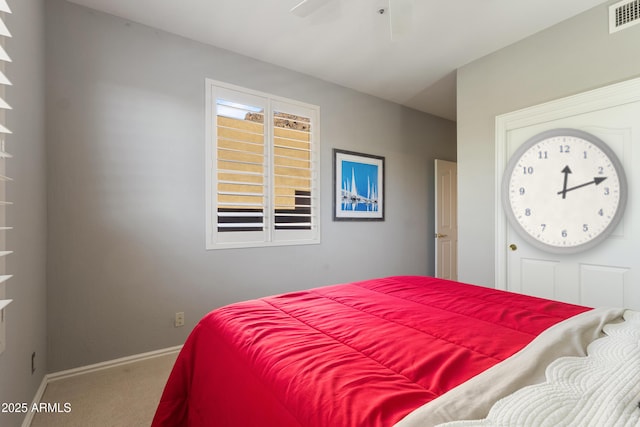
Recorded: h=12 m=12
